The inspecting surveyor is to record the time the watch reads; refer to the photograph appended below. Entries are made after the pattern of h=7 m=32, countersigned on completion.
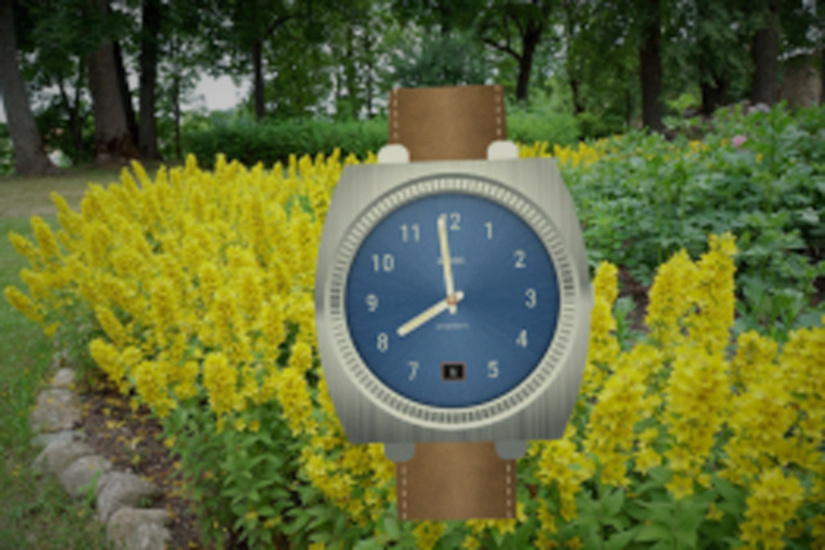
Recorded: h=7 m=59
